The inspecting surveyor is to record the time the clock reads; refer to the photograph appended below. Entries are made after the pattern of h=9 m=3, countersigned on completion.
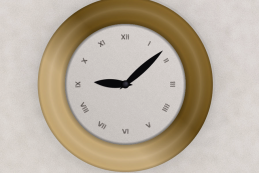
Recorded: h=9 m=8
